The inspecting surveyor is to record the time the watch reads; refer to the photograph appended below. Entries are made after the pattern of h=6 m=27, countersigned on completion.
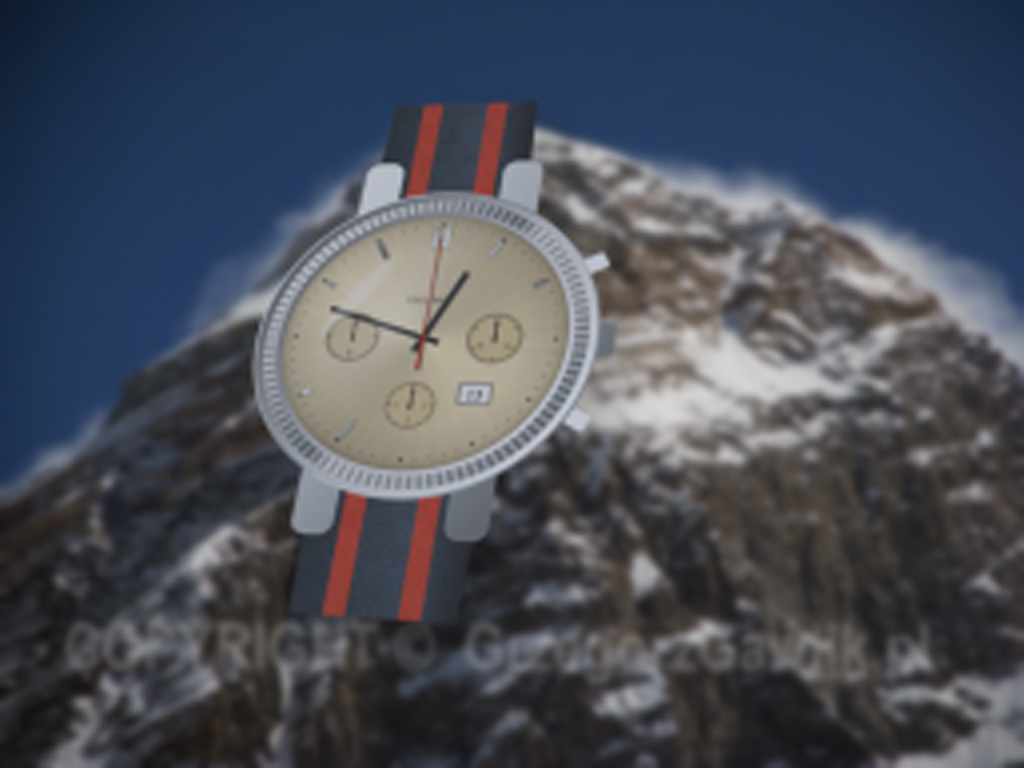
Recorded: h=12 m=48
